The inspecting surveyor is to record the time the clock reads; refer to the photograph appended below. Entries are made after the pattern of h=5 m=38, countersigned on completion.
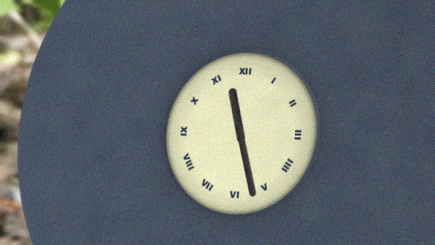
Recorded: h=11 m=27
